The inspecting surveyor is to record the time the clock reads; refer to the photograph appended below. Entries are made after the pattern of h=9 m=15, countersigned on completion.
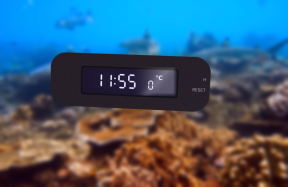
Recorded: h=11 m=55
